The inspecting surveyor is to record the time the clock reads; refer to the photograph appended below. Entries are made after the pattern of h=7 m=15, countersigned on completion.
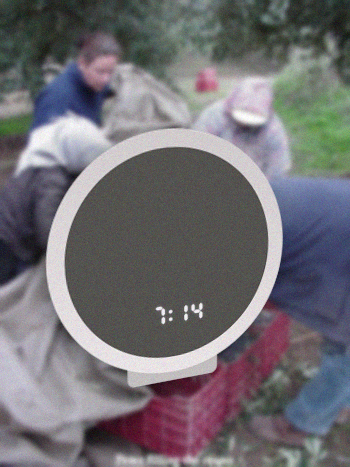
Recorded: h=7 m=14
